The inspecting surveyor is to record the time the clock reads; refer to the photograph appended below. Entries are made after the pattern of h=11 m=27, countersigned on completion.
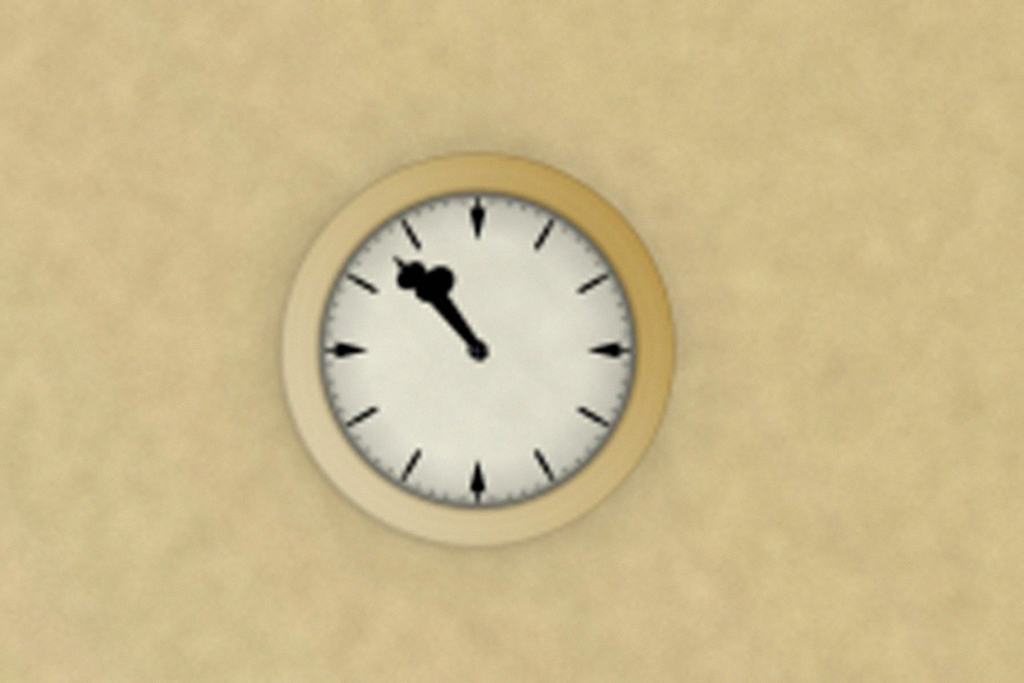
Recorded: h=10 m=53
